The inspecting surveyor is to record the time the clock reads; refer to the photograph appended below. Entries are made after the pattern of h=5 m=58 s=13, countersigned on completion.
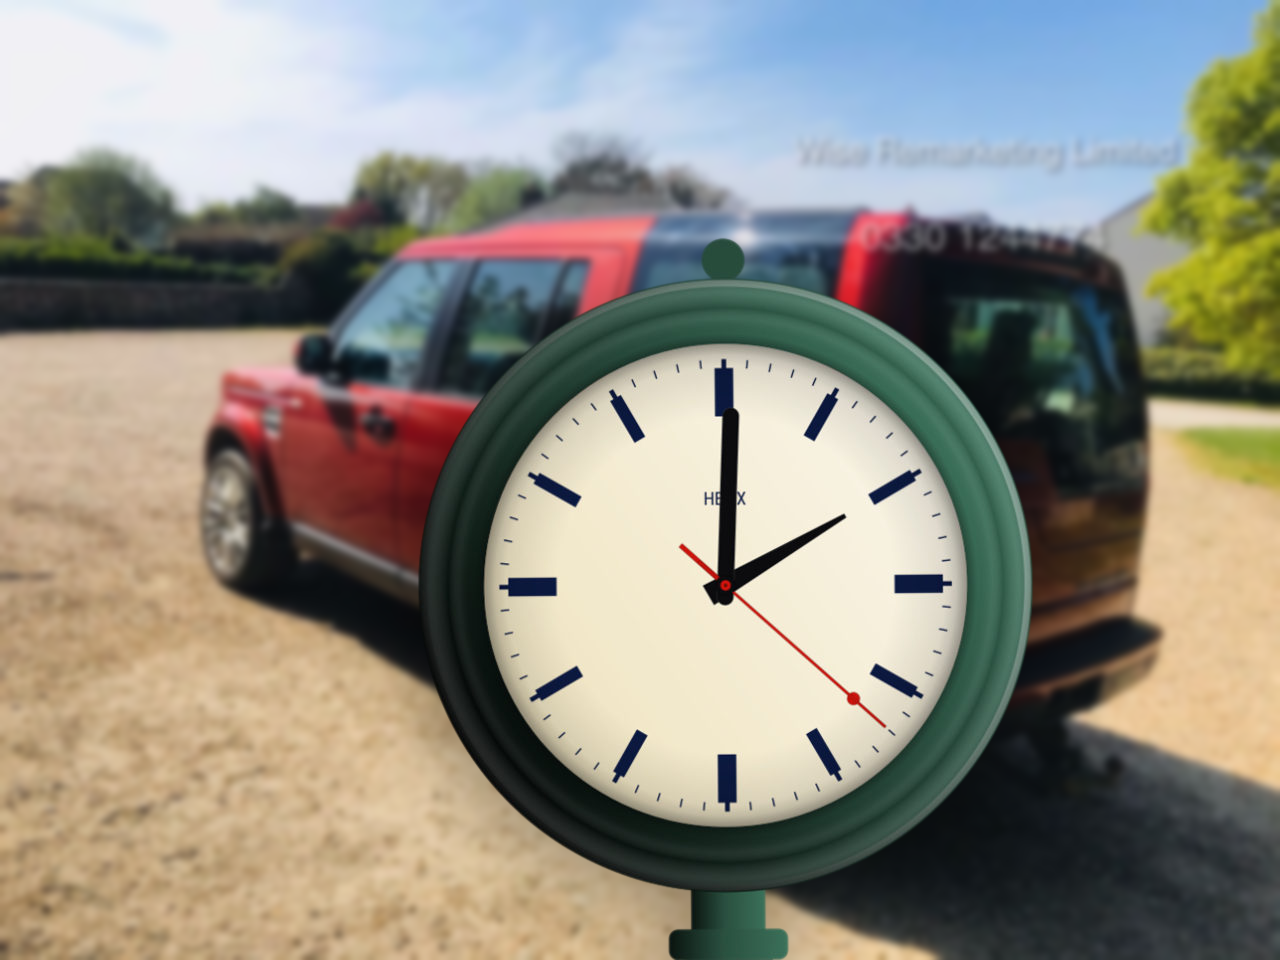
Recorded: h=2 m=0 s=22
